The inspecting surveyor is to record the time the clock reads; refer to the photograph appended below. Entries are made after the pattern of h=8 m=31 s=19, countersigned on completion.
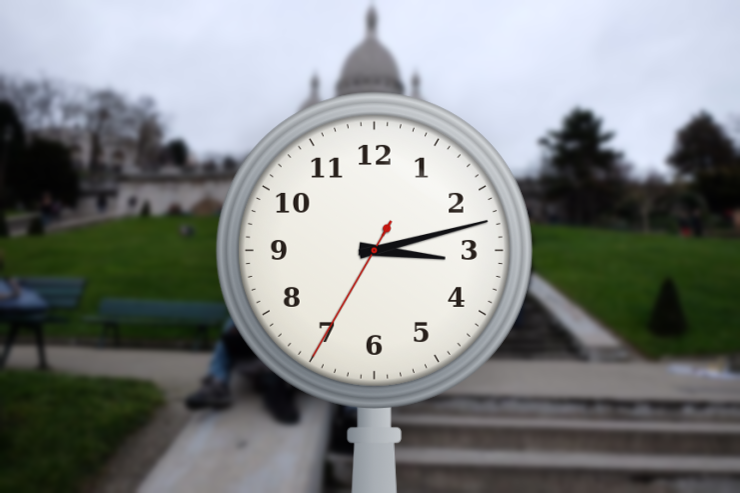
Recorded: h=3 m=12 s=35
